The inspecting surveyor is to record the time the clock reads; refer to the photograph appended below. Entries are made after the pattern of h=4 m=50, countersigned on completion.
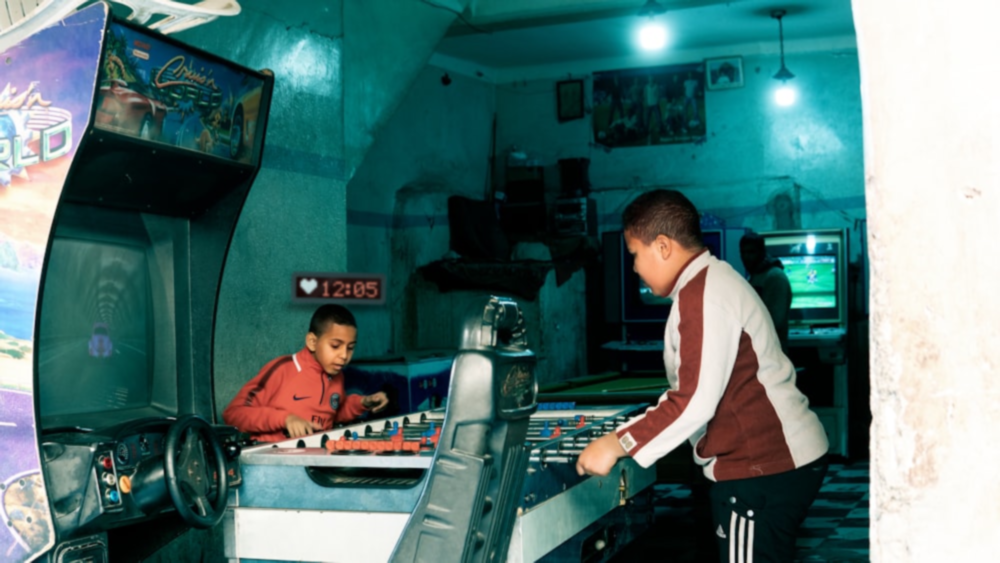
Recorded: h=12 m=5
